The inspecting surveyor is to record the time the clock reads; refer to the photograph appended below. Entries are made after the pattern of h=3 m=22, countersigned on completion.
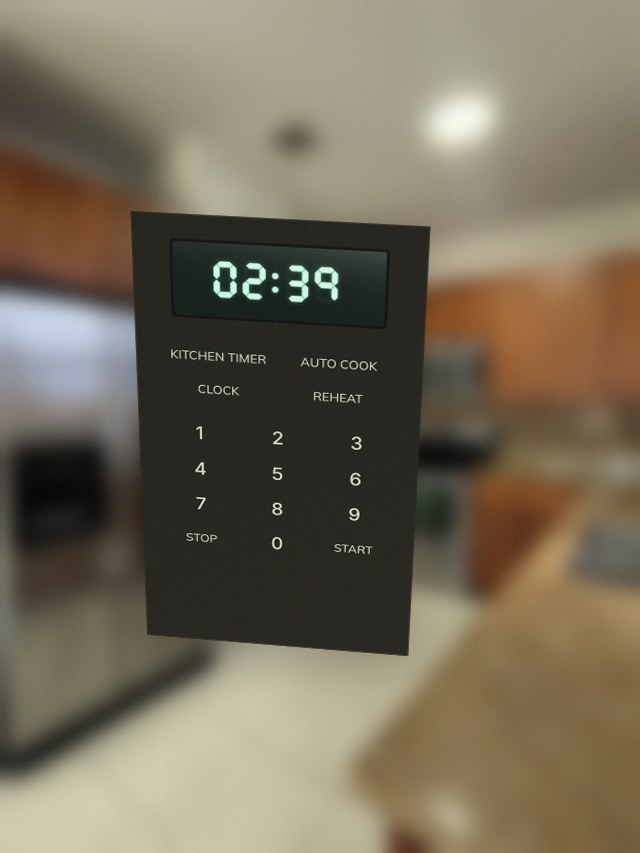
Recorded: h=2 m=39
